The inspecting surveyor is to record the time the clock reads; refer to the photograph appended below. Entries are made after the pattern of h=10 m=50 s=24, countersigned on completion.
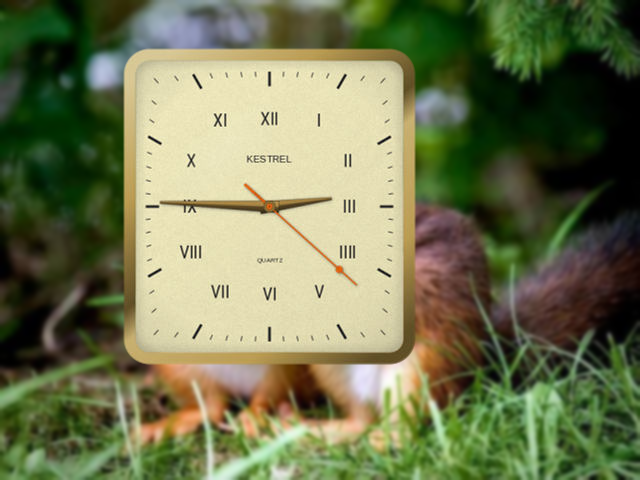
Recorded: h=2 m=45 s=22
